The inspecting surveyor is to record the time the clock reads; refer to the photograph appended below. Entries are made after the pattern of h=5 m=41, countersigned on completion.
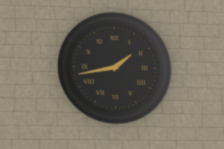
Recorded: h=1 m=43
